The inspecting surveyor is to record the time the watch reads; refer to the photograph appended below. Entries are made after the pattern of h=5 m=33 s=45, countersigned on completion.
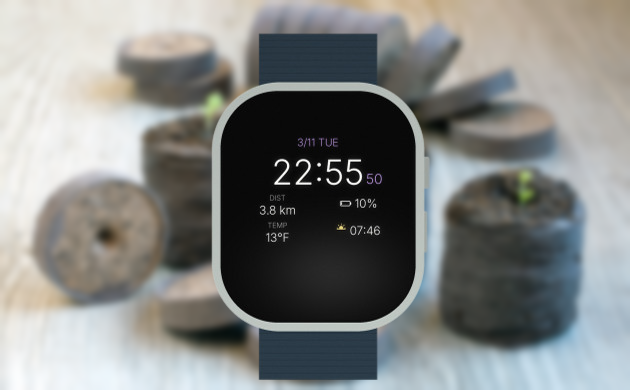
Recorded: h=22 m=55 s=50
